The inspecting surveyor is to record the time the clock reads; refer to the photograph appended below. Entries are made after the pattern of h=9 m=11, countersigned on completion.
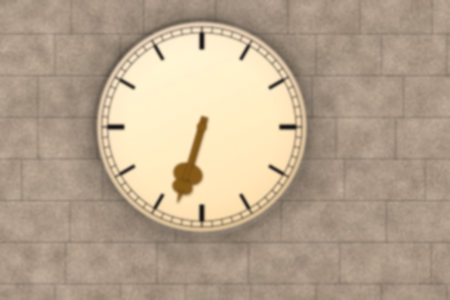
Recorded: h=6 m=33
